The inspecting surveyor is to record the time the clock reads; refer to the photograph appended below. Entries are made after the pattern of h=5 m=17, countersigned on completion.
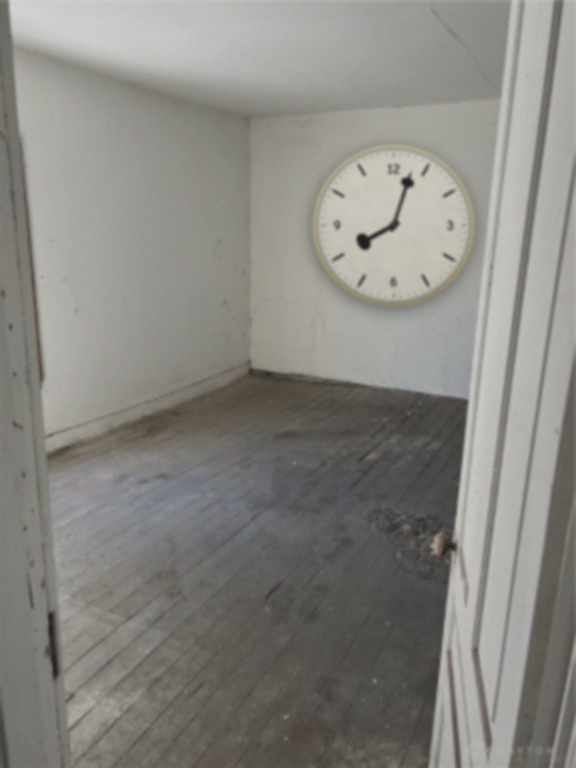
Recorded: h=8 m=3
